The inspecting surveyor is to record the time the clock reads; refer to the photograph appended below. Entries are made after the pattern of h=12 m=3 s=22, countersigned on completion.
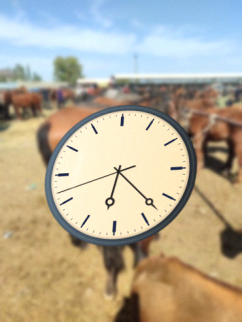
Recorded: h=6 m=22 s=42
